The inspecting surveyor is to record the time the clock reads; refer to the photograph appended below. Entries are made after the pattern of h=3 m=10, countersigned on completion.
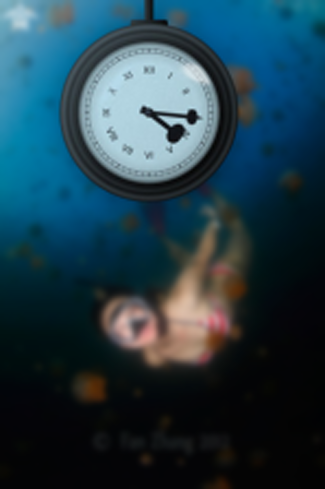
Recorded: h=4 m=16
